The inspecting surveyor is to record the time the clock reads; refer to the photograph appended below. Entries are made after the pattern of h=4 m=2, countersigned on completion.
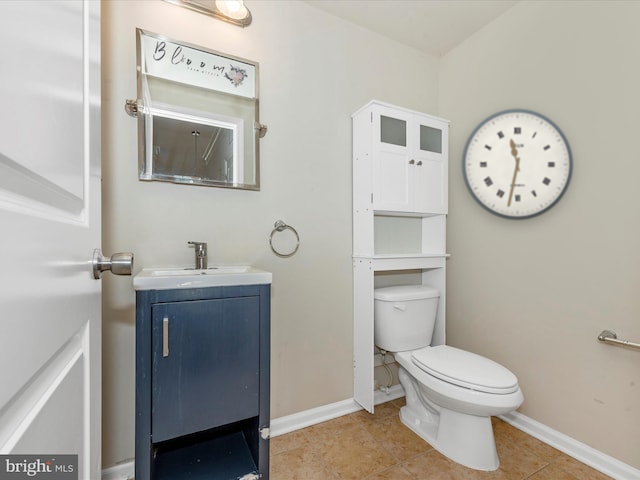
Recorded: h=11 m=32
